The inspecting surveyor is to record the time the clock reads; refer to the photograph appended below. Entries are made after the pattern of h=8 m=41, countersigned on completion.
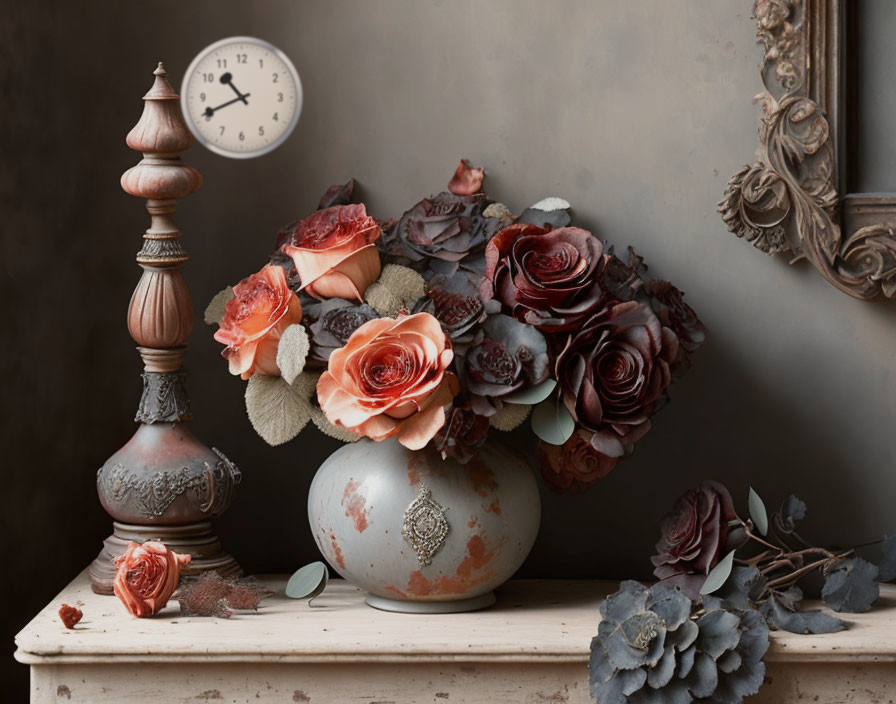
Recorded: h=10 m=41
